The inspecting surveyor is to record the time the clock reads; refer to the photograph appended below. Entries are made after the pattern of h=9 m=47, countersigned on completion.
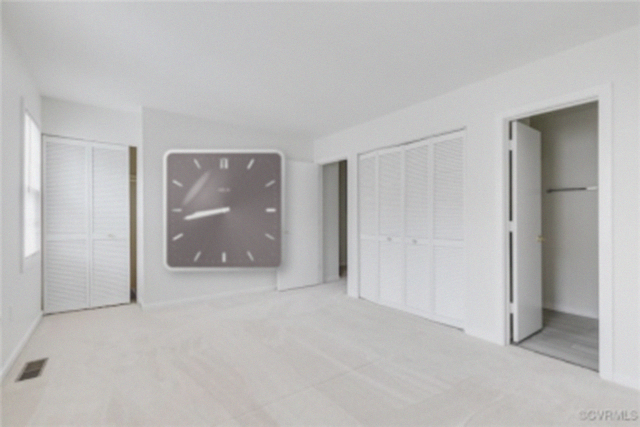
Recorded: h=8 m=43
